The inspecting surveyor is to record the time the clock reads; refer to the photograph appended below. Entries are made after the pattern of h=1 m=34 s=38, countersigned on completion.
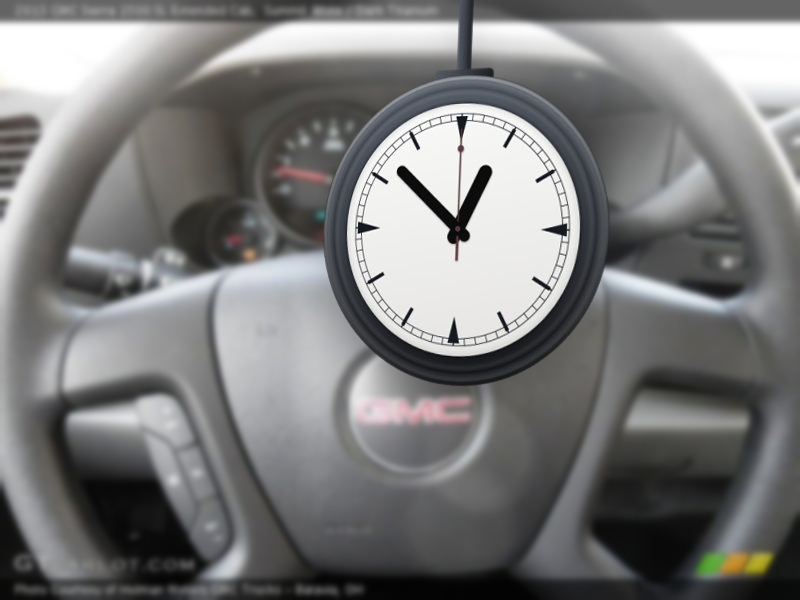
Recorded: h=12 m=52 s=0
